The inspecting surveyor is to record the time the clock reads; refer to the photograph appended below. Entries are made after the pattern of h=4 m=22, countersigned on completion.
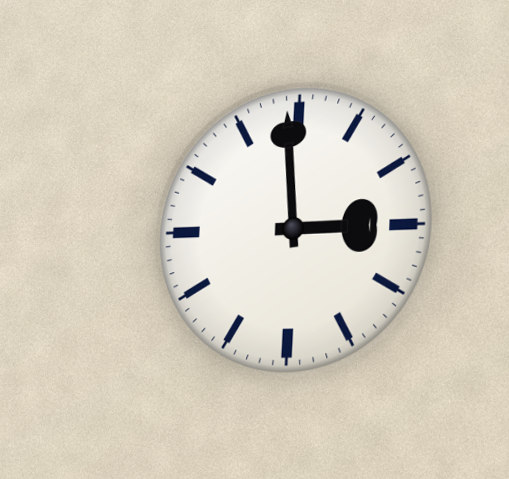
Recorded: h=2 m=59
